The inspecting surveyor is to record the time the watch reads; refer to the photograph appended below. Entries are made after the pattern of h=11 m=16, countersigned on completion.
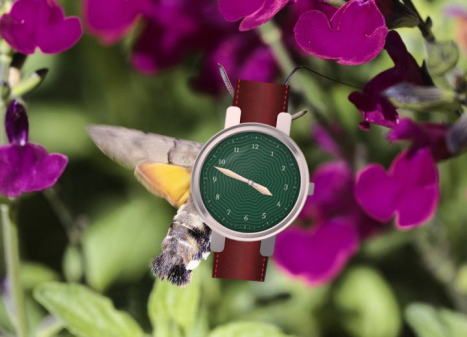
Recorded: h=3 m=48
